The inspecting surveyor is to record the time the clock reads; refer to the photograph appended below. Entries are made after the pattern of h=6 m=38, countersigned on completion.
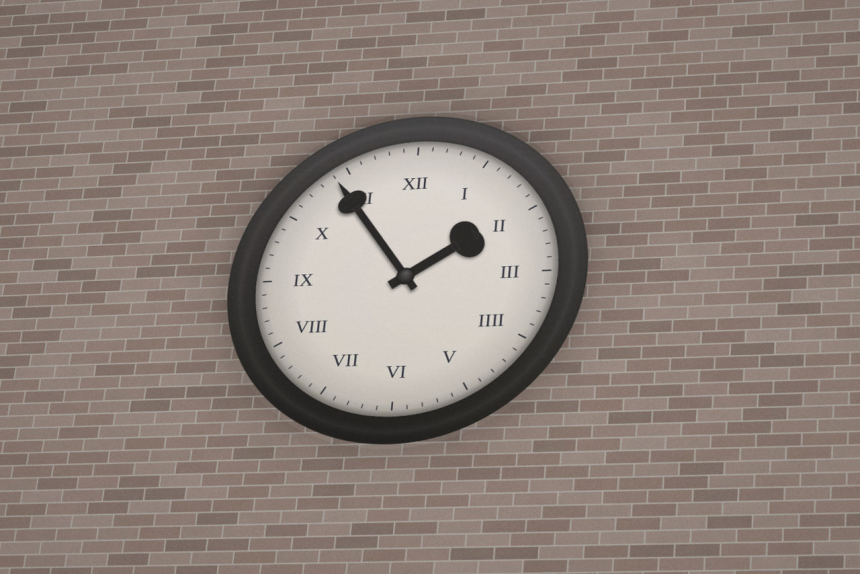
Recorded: h=1 m=54
